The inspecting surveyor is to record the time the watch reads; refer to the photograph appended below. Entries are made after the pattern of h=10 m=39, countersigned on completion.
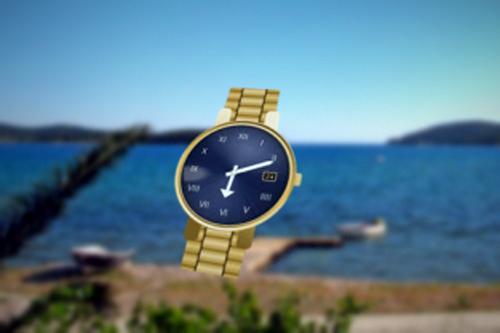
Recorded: h=6 m=11
